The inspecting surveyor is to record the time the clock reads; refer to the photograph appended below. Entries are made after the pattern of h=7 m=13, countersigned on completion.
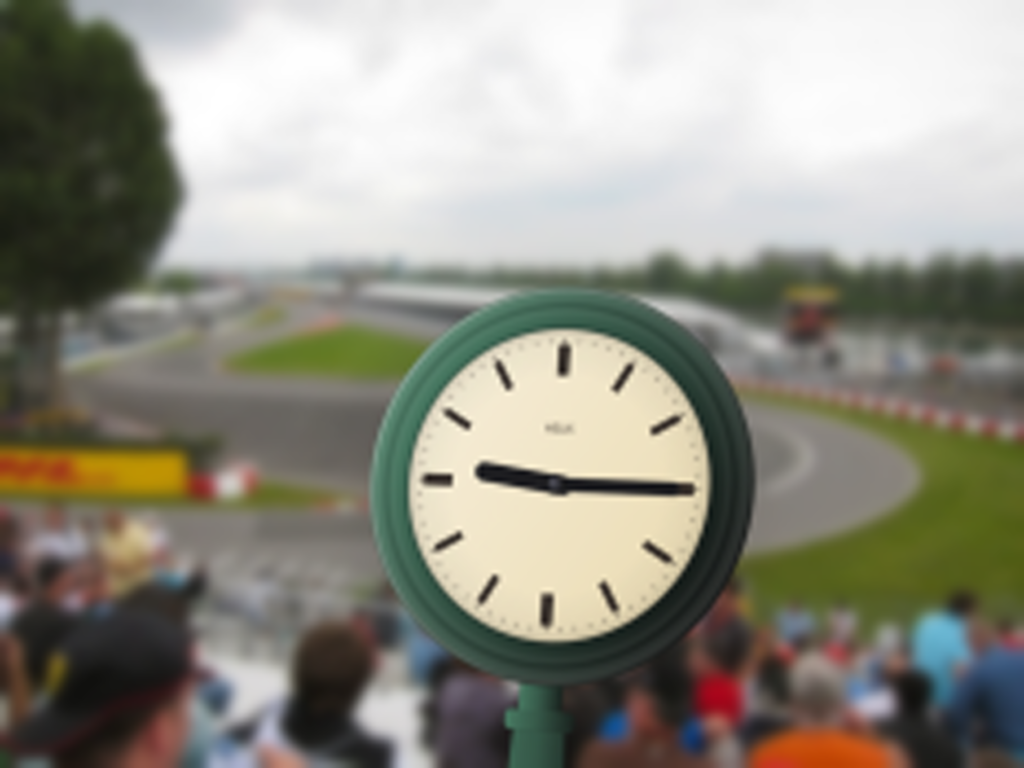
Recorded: h=9 m=15
